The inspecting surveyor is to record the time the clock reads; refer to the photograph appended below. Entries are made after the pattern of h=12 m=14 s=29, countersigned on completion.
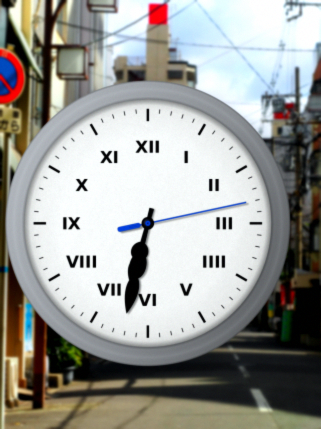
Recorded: h=6 m=32 s=13
